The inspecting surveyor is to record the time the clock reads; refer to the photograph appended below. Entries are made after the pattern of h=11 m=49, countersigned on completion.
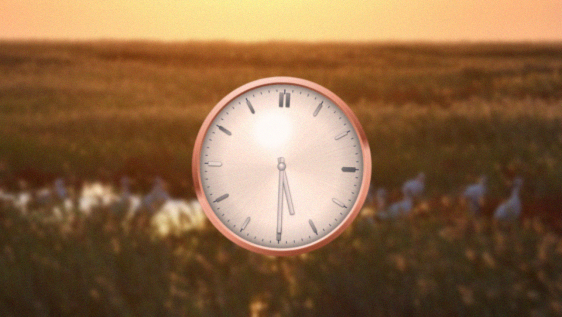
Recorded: h=5 m=30
